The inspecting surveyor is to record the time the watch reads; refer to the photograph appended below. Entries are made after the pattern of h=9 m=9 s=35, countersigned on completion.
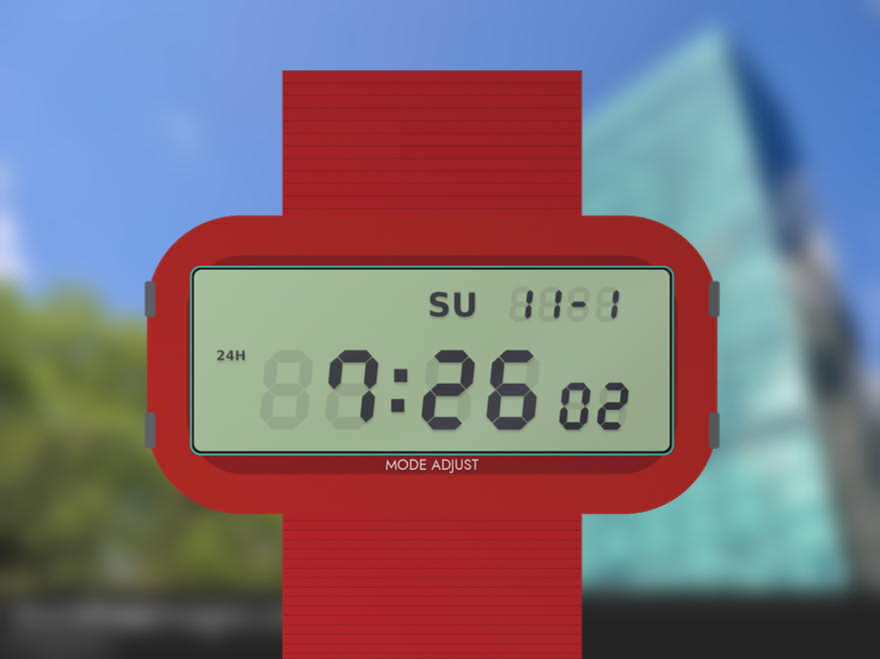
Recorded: h=7 m=26 s=2
